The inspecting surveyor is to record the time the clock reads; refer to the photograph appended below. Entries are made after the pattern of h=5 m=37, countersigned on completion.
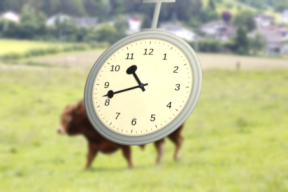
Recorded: h=10 m=42
